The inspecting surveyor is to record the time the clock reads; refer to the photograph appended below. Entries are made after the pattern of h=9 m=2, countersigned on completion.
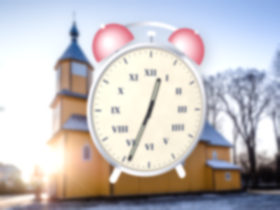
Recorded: h=12 m=34
